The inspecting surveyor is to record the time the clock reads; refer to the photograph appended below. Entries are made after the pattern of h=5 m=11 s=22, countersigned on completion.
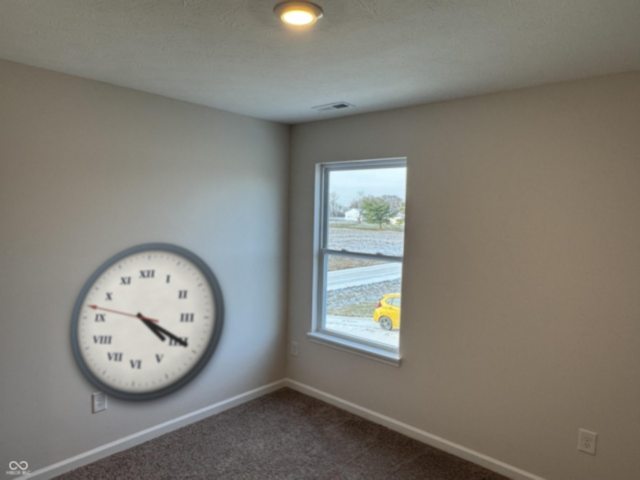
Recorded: h=4 m=19 s=47
